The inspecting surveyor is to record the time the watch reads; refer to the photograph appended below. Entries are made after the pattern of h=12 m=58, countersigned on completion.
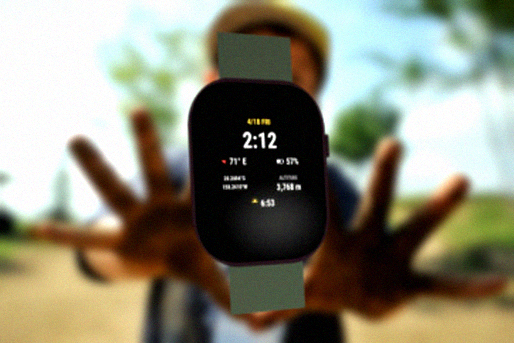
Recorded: h=2 m=12
